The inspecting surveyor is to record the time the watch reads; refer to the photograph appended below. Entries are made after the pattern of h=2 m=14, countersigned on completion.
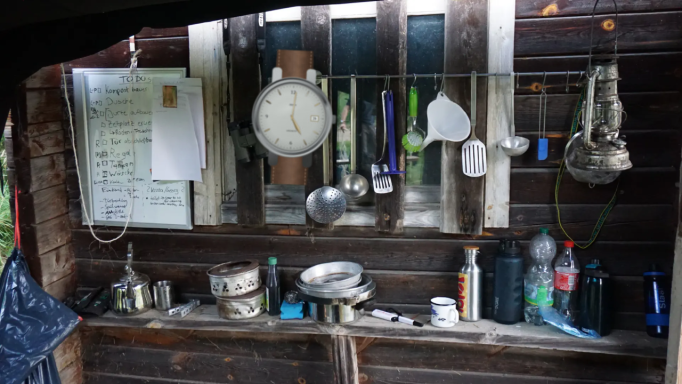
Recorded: h=5 m=1
